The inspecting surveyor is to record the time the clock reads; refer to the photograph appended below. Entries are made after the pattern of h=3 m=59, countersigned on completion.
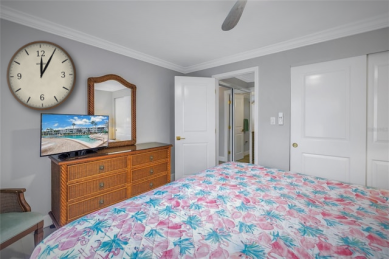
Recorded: h=12 m=5
